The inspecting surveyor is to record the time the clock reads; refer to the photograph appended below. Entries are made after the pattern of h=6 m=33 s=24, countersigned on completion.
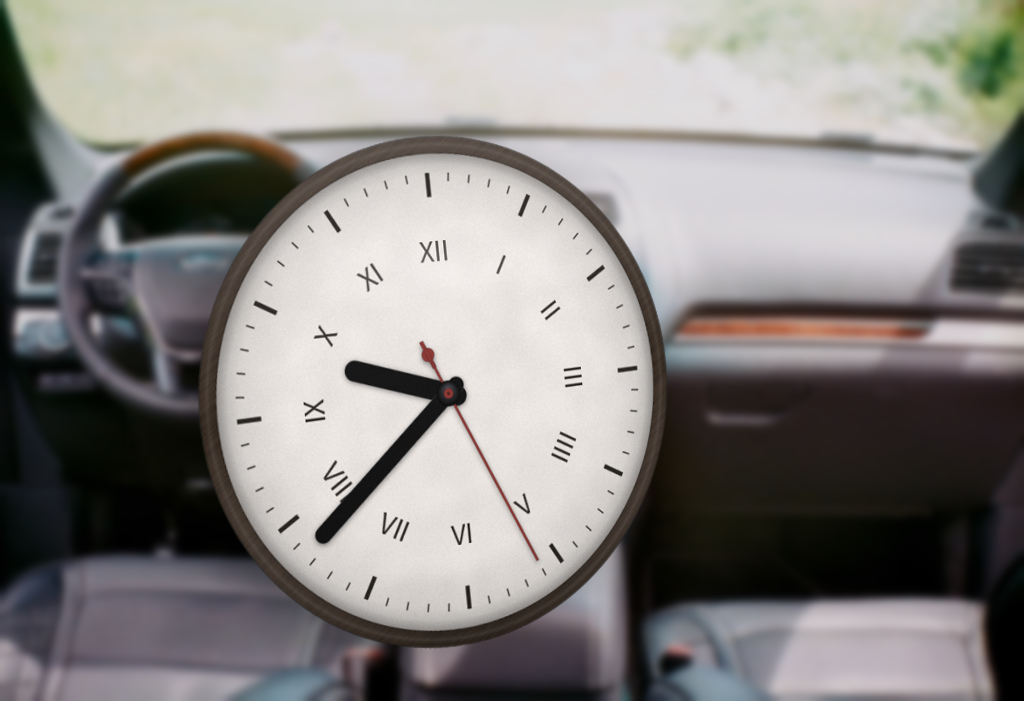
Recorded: h=9 m=38 s=26
